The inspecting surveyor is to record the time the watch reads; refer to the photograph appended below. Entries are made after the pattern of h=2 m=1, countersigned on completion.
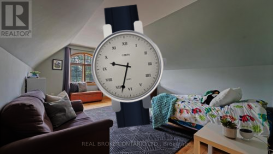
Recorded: h=9 m=33
